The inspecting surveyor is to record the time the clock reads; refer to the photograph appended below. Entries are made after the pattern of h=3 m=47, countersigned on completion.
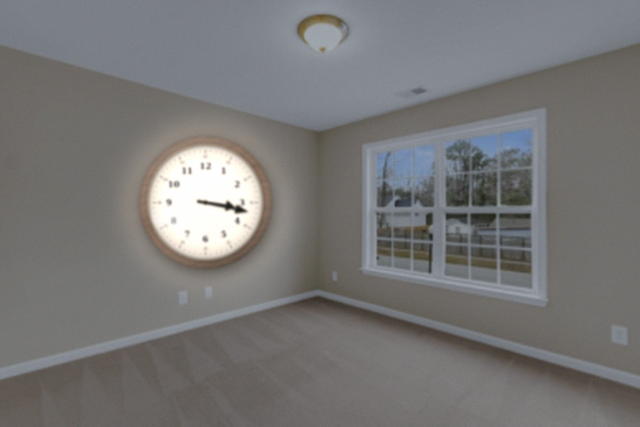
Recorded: h=3 m=17
